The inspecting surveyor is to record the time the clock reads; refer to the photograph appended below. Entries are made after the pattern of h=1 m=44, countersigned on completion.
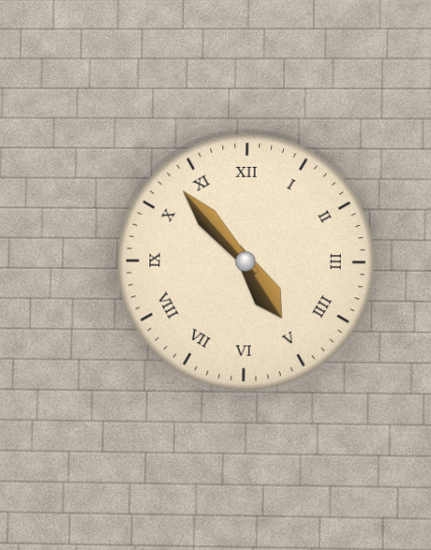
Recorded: h=4 m=53
